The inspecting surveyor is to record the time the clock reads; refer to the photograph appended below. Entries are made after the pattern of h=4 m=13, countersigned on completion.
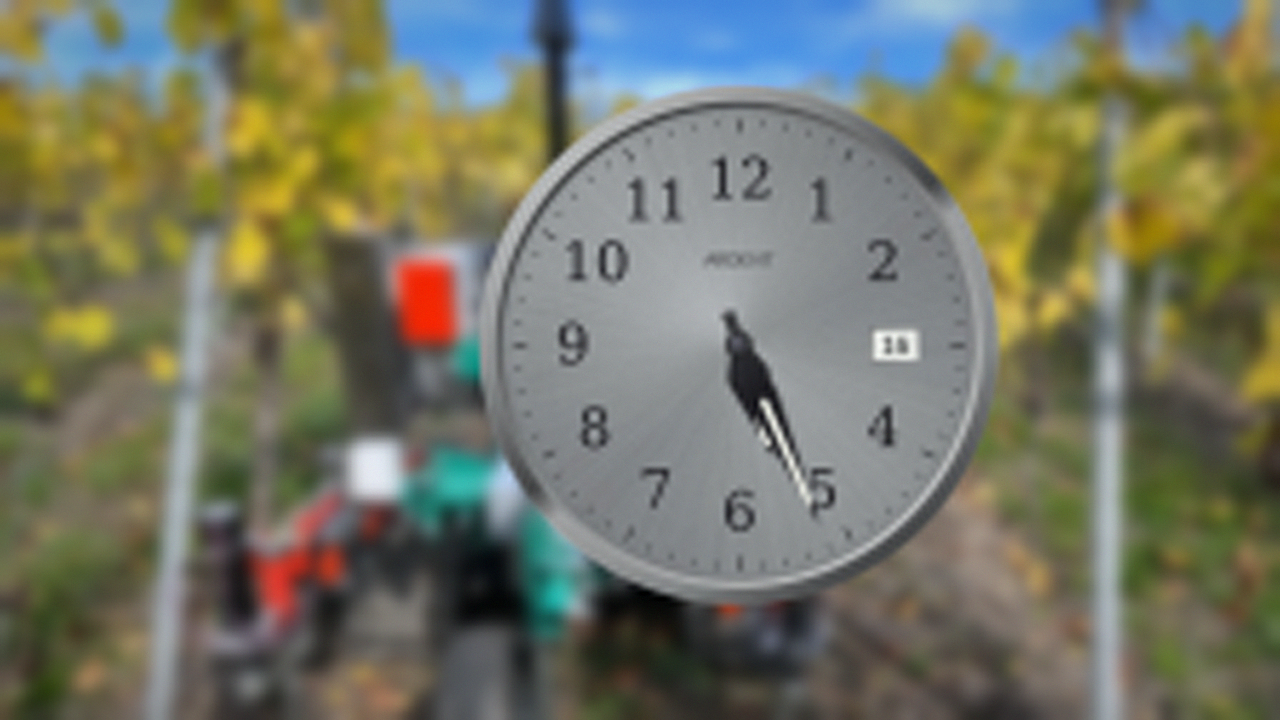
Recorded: h=5 m=26
